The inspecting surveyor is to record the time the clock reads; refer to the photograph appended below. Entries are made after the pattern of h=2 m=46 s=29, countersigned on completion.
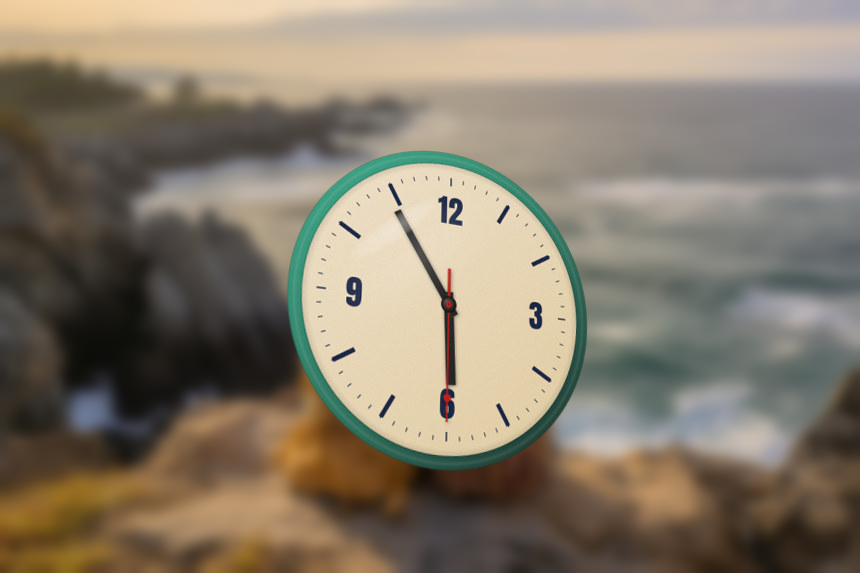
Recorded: h=5 m=54 s=30
